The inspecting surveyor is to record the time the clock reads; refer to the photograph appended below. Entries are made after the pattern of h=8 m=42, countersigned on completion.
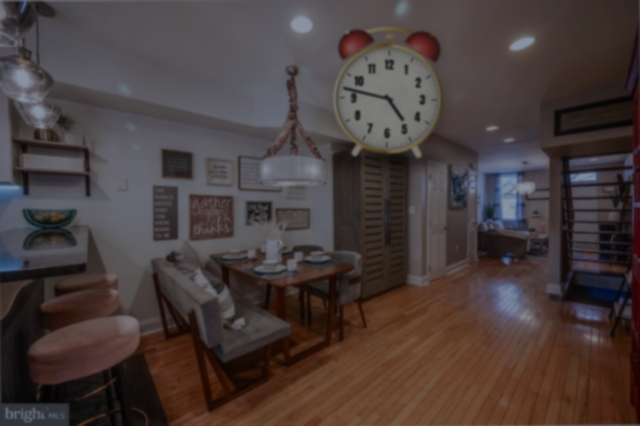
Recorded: h=4 m=47
